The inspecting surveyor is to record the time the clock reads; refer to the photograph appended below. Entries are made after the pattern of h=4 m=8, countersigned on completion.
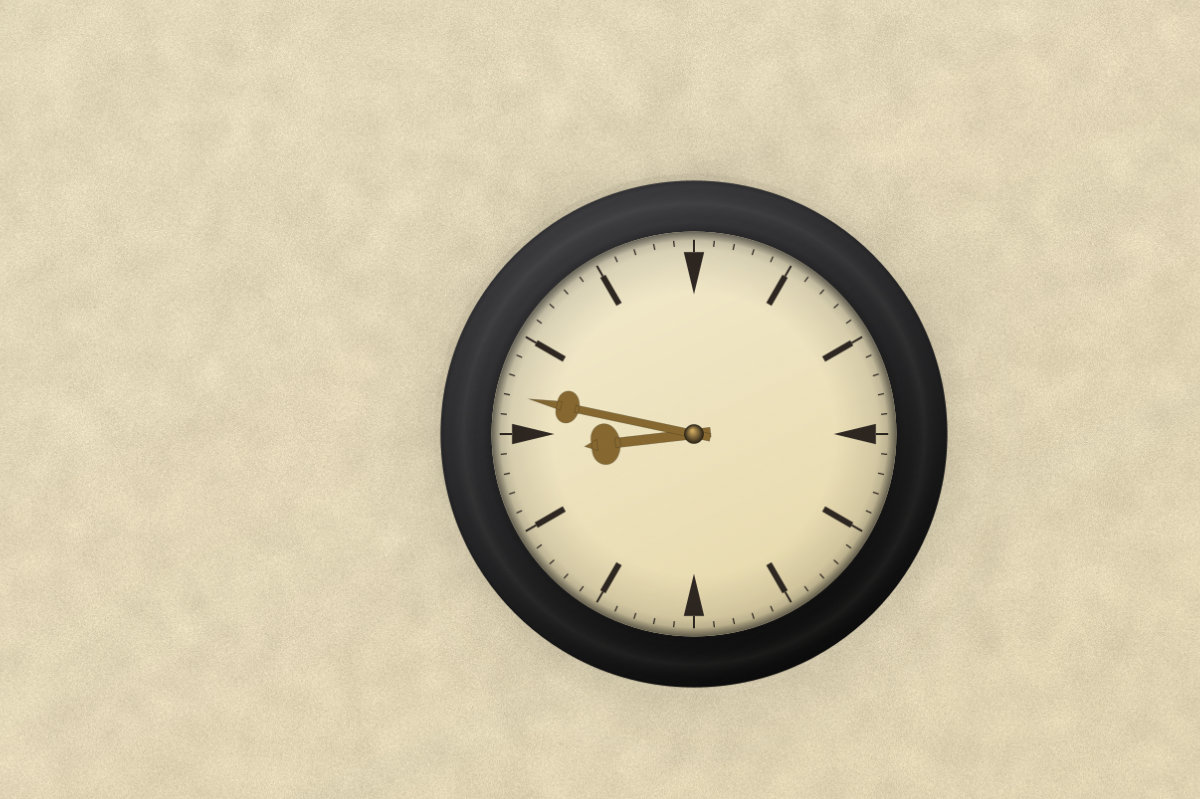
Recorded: h=8 m=47
